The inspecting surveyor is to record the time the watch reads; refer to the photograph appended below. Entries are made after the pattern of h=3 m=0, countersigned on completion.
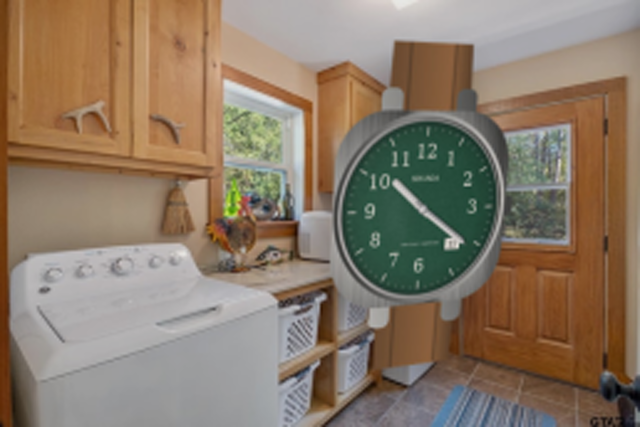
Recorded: h=10 m=21
